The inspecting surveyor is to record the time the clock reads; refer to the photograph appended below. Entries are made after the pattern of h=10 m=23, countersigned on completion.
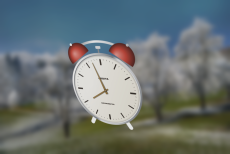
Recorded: h=7 m=57
